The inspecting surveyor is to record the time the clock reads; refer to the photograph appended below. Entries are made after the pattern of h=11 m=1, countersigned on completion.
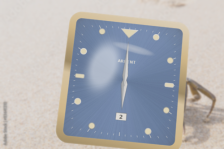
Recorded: h=6 m=0
